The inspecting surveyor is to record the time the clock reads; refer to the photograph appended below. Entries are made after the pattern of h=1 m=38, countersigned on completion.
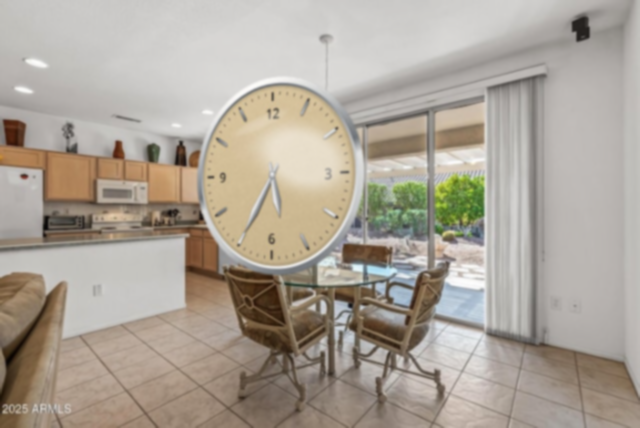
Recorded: h=5 m=35
